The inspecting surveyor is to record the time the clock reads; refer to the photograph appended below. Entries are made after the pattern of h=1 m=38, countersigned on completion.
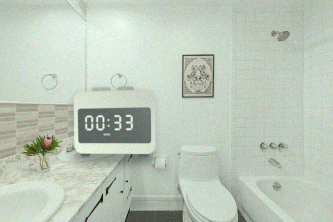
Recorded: h=0 m=33
